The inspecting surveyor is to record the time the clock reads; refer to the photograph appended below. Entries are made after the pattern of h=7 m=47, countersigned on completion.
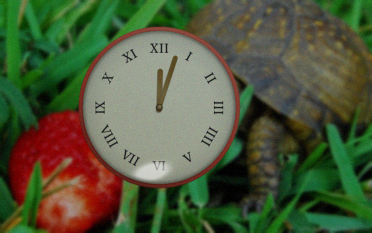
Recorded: h=12 m=3
